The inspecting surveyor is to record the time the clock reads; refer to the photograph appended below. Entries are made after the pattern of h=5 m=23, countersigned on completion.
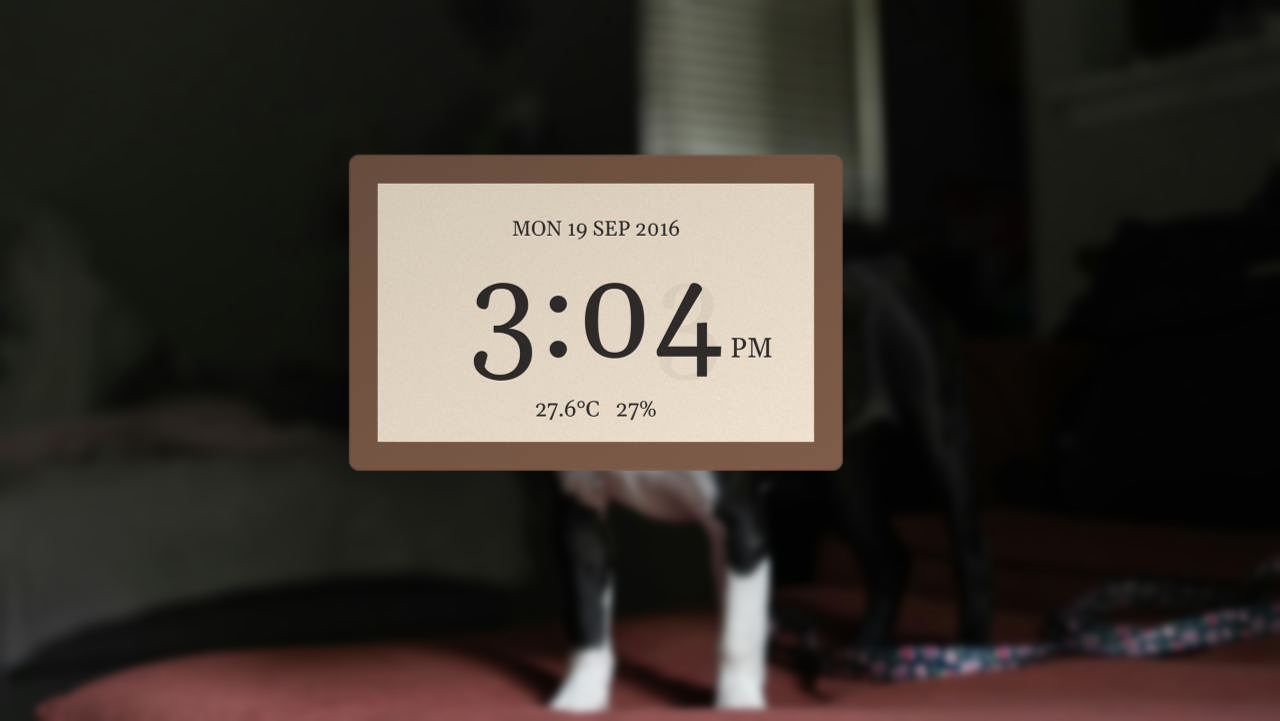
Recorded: h=3 m=4
